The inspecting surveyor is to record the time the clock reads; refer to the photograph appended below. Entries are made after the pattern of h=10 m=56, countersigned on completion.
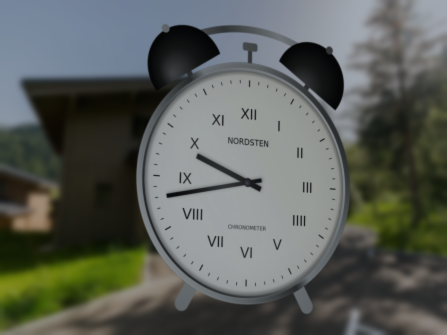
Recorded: h=9 m=43
